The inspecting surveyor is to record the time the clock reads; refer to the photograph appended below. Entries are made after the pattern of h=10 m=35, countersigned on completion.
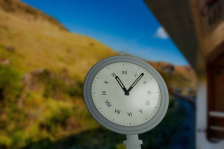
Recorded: h=11 m=7
